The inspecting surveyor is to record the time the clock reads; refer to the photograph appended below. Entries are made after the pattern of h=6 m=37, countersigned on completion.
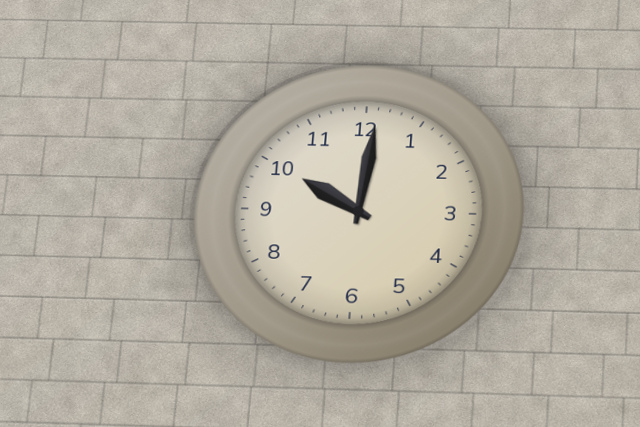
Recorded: h=10 m=1
